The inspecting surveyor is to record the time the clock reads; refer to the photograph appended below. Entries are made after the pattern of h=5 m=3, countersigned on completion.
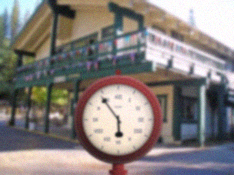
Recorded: h=5 m=54
